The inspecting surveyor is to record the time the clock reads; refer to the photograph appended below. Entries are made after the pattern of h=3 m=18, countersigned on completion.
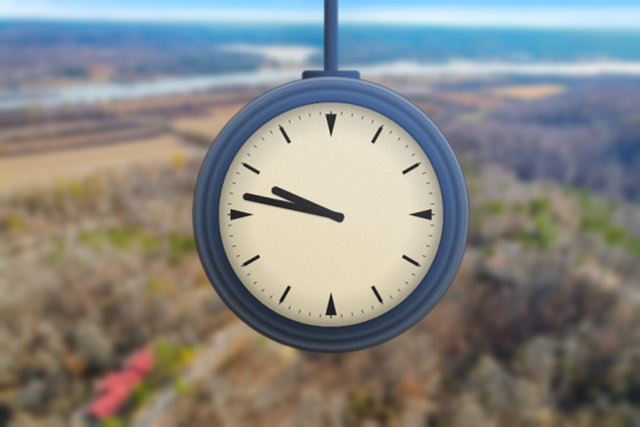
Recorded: h=9 m=47
